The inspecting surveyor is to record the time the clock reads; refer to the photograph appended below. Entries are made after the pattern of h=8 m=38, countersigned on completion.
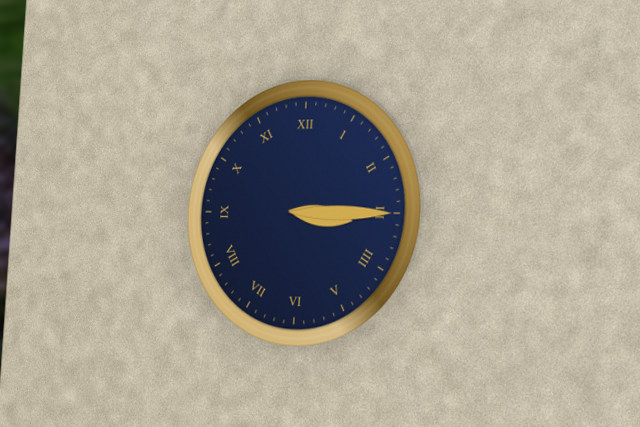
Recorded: h=3 m=15
